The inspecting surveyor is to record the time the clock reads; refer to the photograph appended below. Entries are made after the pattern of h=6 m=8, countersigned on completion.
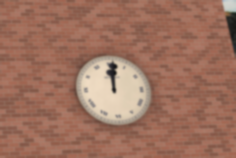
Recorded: h=12 m=1
